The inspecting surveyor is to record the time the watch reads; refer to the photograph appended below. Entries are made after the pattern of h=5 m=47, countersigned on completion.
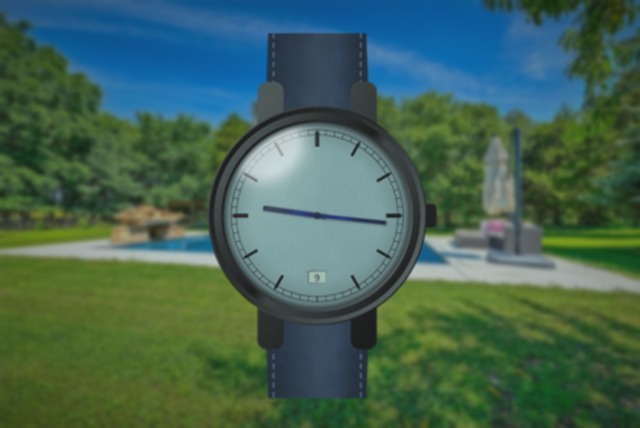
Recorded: h=9 m=16
